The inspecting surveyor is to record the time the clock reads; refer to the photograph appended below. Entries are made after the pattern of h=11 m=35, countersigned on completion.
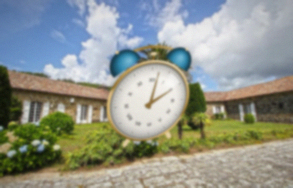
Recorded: h=2 m=2
